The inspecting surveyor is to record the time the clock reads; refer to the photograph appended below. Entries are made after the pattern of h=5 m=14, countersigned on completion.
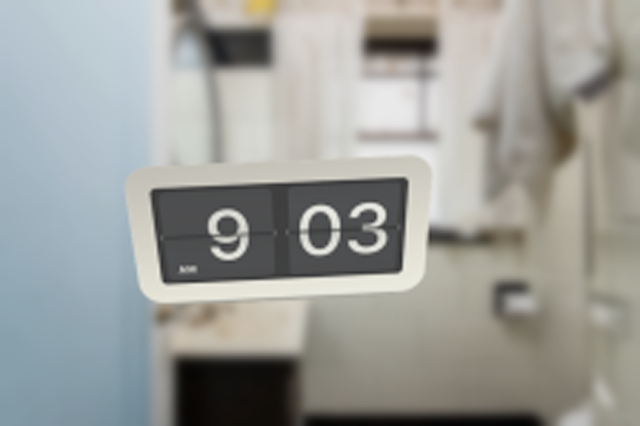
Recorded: h=9 m=3
